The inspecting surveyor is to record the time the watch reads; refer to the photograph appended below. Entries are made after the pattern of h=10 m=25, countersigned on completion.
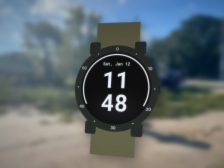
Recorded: h=11 m=48
